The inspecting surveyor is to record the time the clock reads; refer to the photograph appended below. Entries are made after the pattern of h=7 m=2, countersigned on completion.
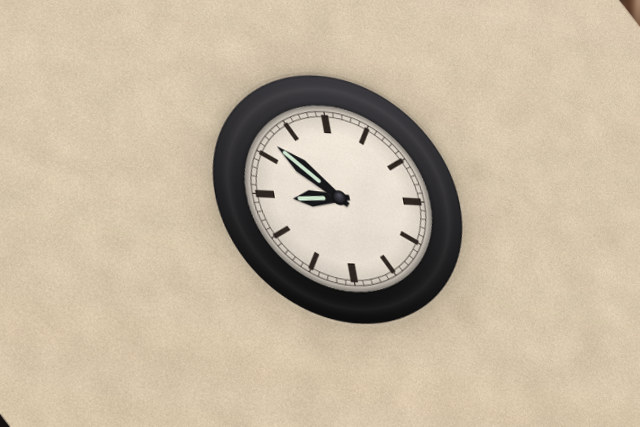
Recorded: h=8 m=52
